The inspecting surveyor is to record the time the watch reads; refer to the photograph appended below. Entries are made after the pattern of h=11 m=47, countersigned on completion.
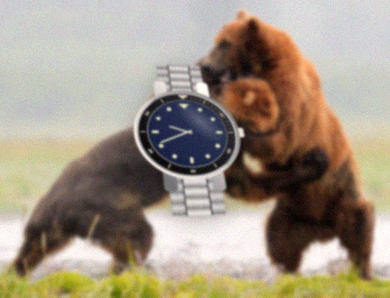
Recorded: h=9 m=41
